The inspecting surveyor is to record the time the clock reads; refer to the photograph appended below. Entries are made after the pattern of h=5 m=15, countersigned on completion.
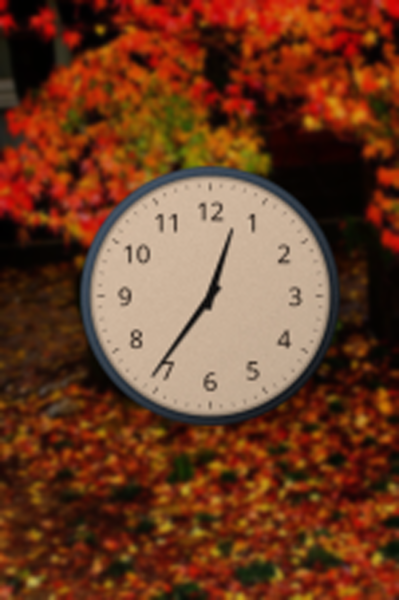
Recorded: h=12 m=36
